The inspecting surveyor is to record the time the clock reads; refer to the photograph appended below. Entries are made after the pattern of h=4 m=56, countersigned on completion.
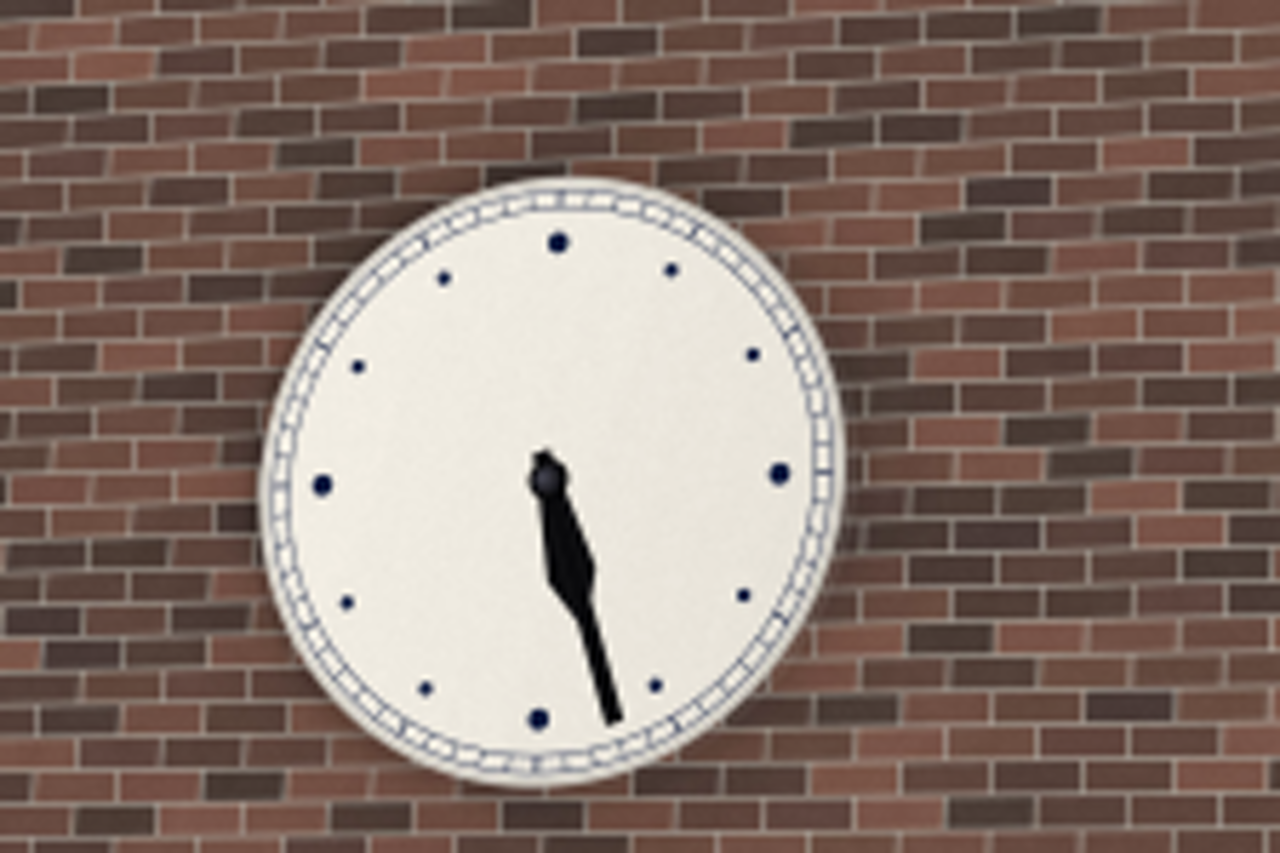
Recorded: h=5 m=27
